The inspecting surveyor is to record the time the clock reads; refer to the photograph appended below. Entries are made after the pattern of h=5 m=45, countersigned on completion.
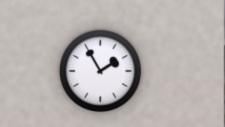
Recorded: h=1 m=55
